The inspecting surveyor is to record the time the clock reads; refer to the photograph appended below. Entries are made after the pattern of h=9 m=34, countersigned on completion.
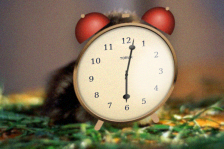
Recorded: h=6 m=2
